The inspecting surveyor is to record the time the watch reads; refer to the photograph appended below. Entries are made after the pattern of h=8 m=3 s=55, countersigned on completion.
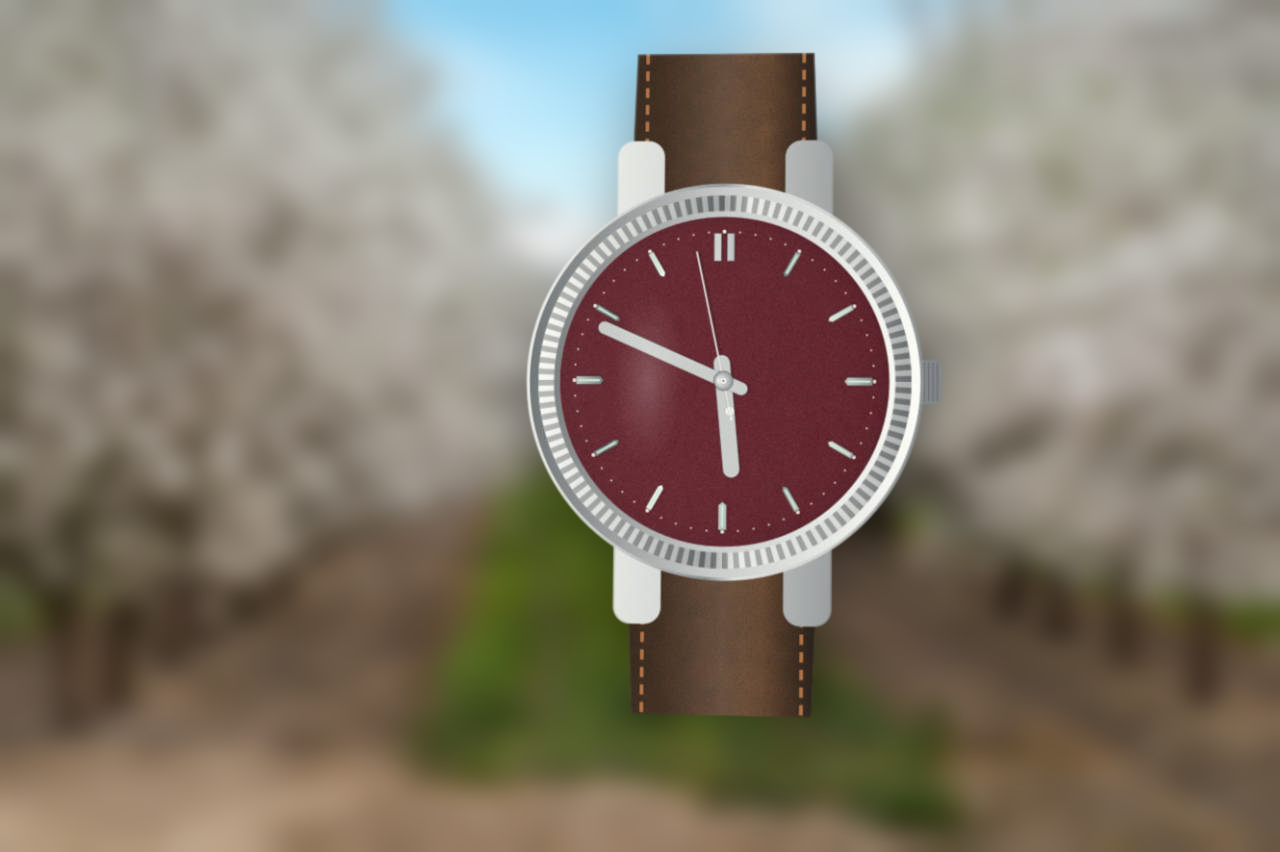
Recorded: h=5 m=48 s=58
